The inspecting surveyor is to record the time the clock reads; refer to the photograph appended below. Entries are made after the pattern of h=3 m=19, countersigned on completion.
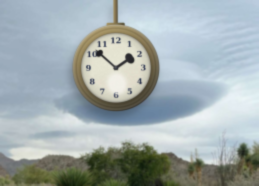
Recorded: h=1 m=52
